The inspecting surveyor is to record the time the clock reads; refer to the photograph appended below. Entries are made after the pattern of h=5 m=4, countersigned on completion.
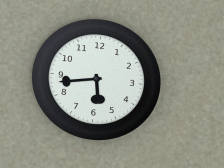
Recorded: h=5 m=43
